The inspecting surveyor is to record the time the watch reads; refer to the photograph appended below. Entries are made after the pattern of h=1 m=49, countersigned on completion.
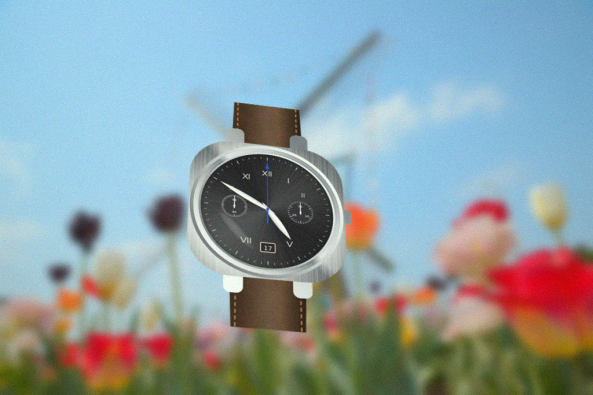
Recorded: h=4 m=50
